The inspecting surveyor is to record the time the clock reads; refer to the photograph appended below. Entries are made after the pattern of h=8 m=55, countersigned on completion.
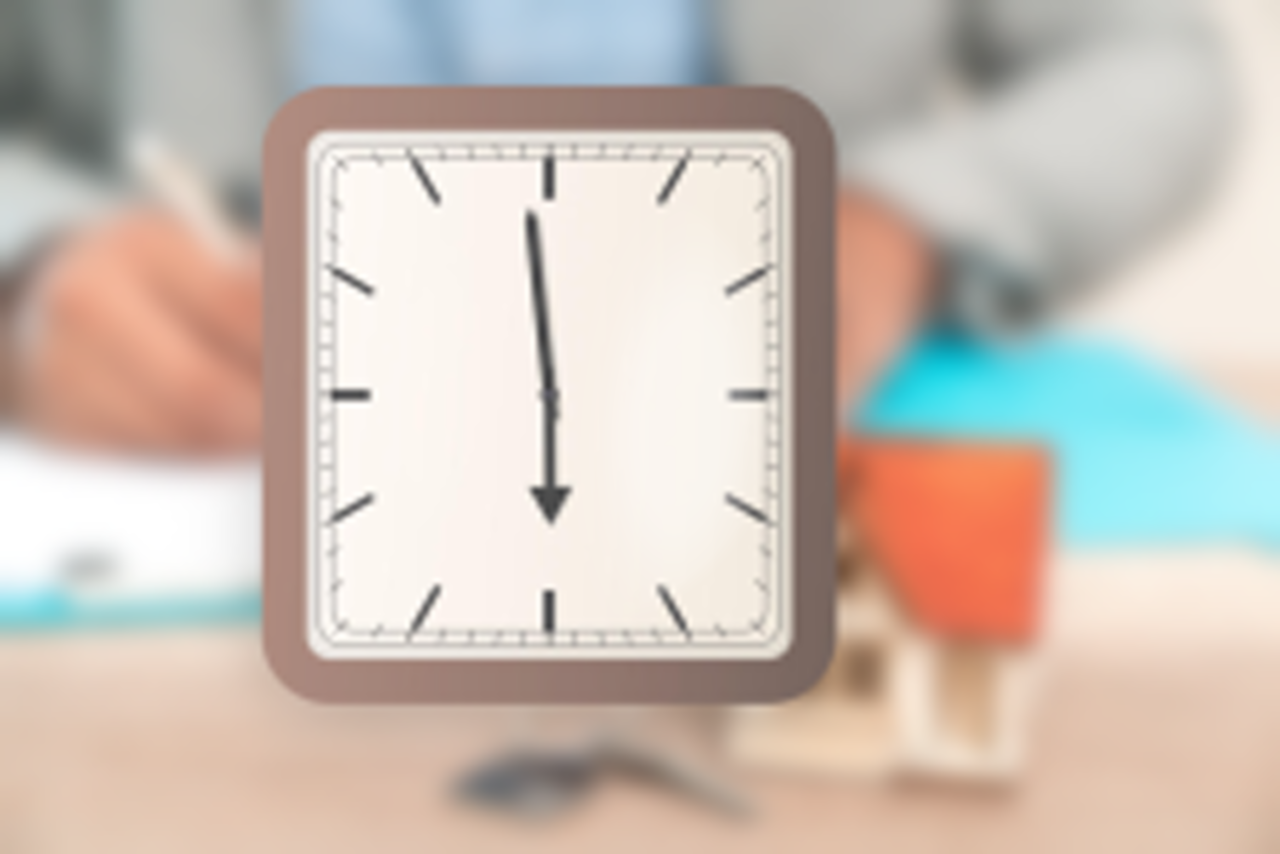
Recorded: h=5 m=59
